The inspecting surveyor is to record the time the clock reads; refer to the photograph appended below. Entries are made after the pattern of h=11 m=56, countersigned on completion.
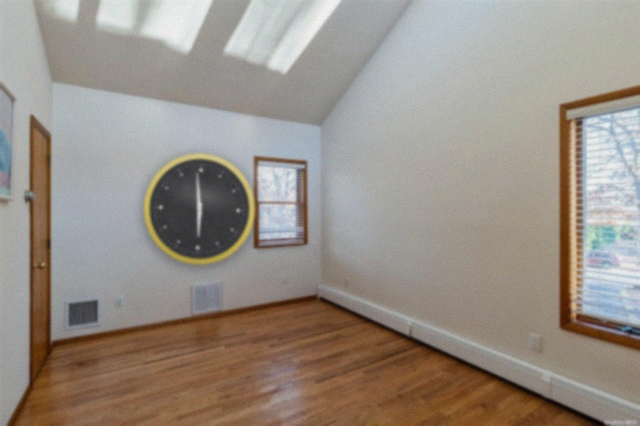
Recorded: h=5 m=59
